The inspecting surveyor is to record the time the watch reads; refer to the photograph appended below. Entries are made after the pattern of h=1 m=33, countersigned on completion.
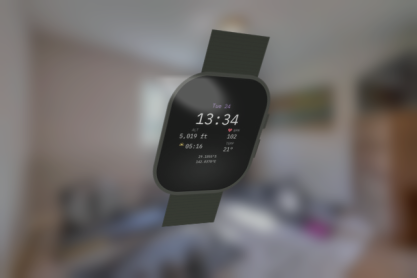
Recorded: h=13 m=34
